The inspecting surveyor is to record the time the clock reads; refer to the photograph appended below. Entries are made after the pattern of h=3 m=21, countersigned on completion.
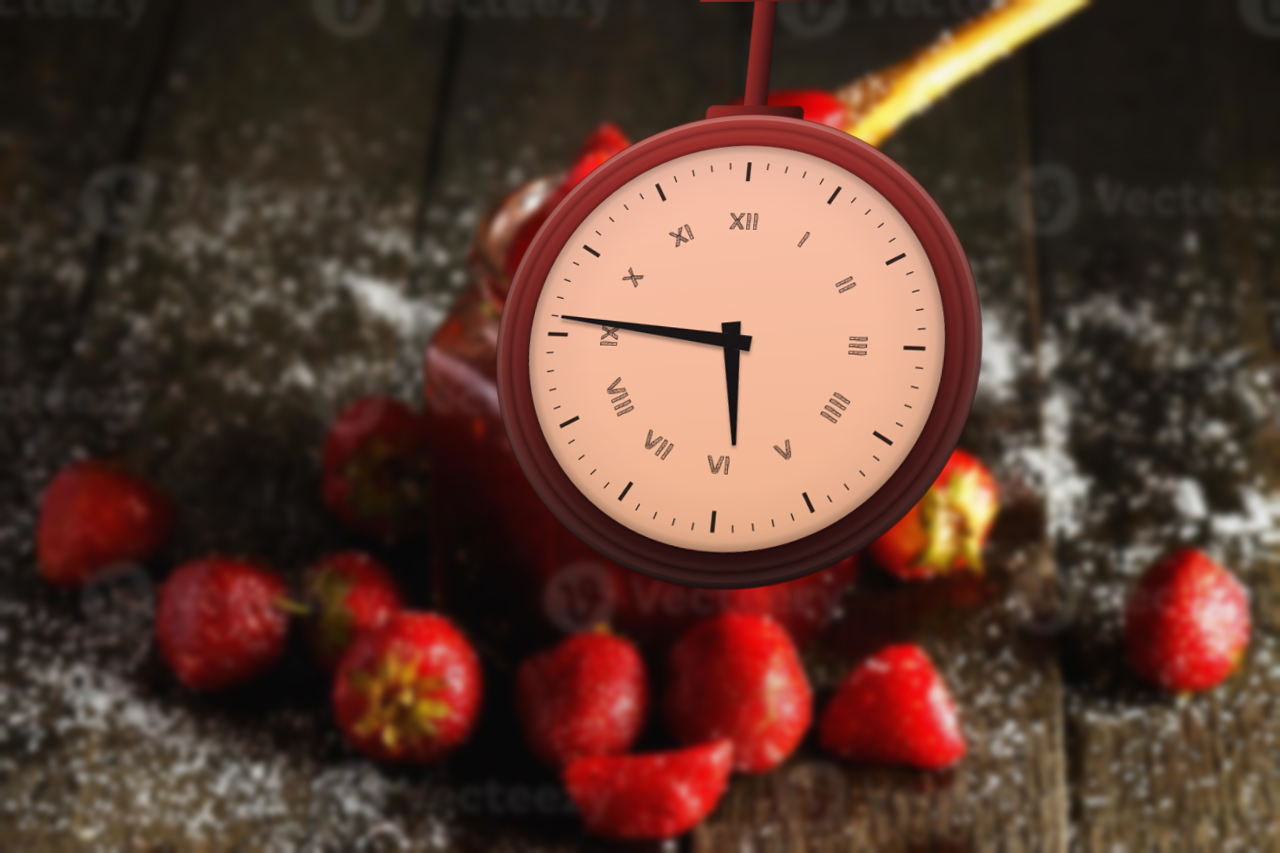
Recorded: h=5 m=46
